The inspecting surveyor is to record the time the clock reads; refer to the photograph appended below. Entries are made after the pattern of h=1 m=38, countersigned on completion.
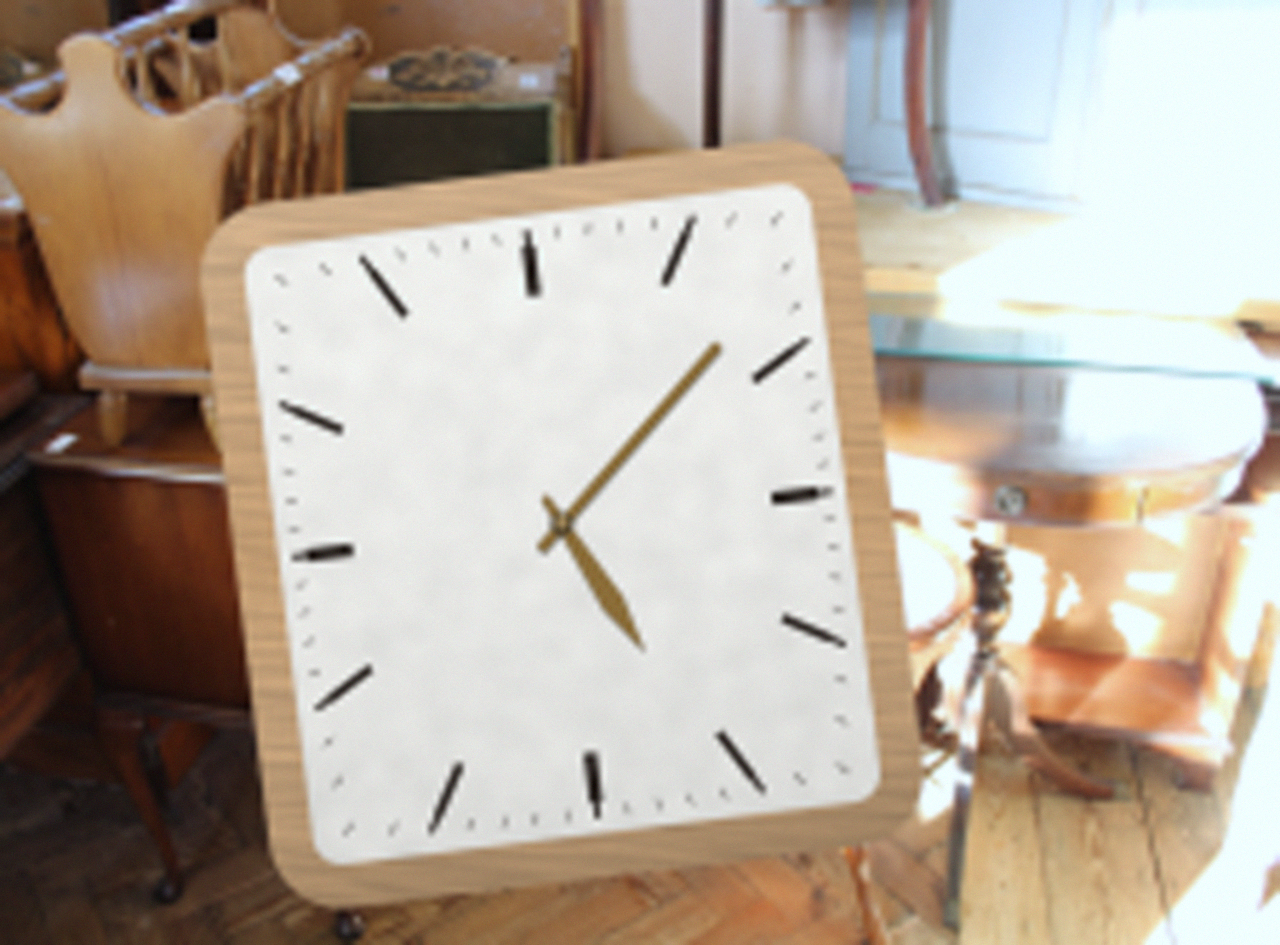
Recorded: h=5 m=8
